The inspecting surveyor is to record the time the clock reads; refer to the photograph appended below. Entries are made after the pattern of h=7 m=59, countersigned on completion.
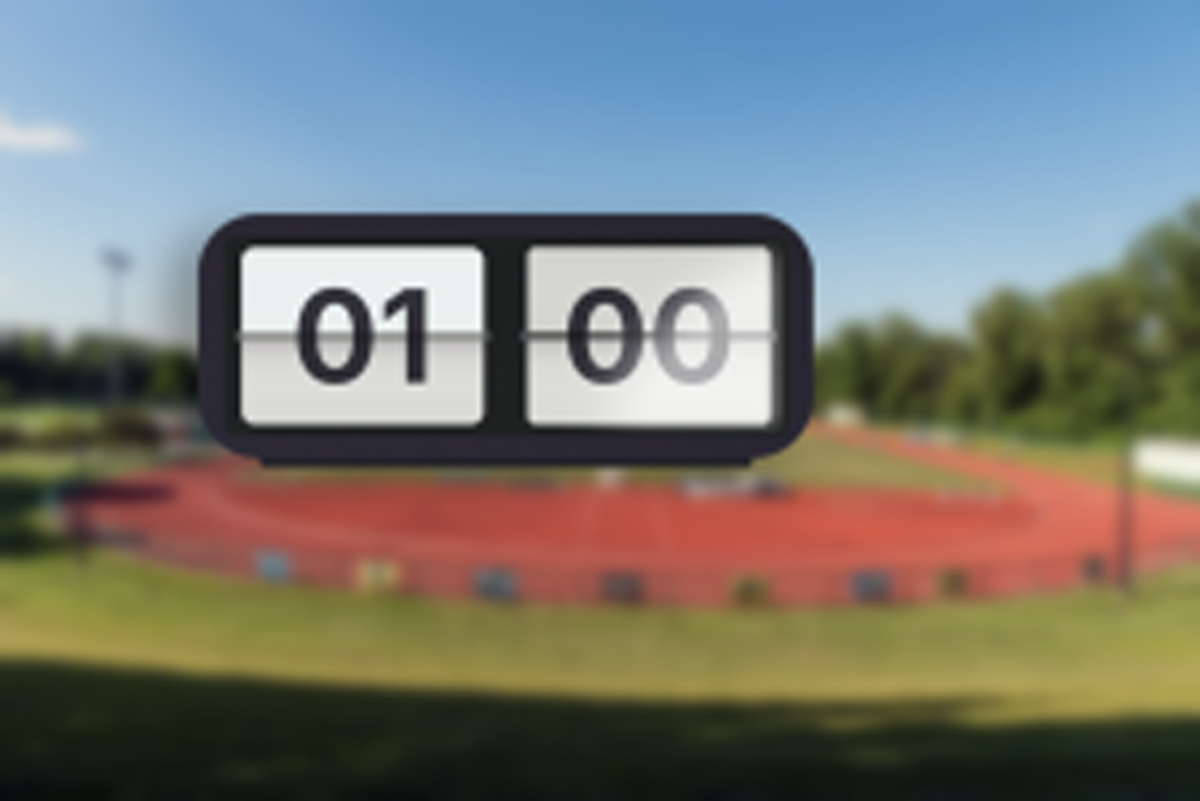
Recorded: h=1 m=0
